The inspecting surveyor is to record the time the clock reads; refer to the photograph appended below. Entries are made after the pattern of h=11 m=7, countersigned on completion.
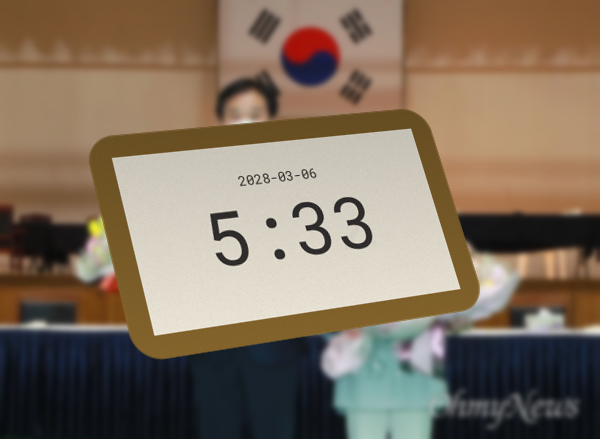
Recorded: h=5 m=33
